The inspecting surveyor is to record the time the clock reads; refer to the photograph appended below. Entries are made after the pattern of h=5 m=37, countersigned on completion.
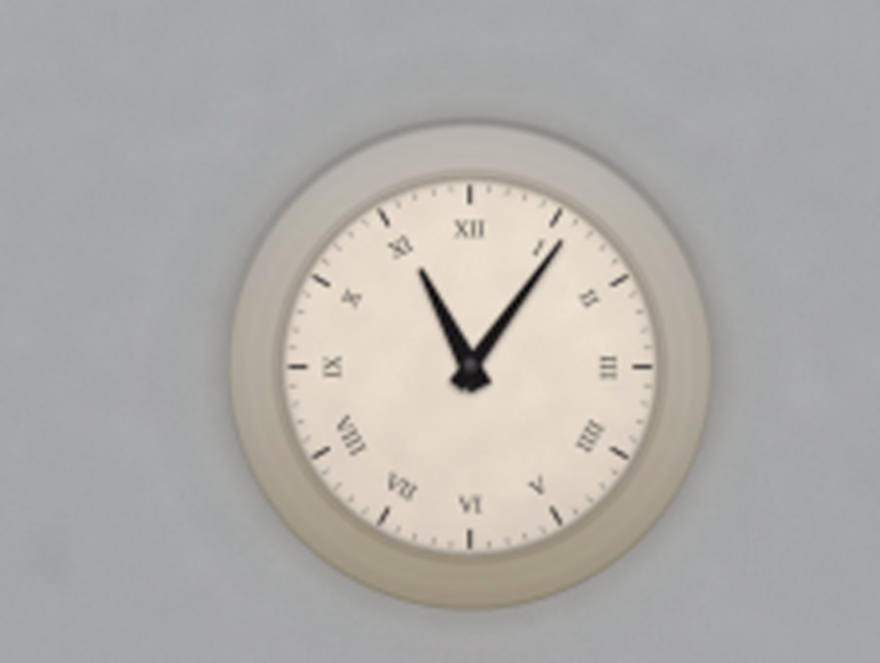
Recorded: h=11 m=6
